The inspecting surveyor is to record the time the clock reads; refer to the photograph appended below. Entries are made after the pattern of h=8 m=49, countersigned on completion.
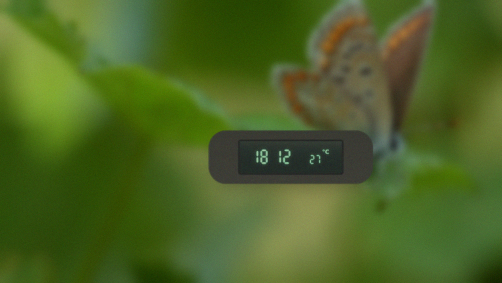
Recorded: h=18 m=12
